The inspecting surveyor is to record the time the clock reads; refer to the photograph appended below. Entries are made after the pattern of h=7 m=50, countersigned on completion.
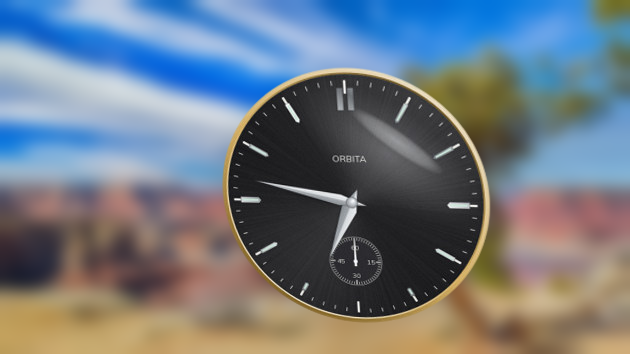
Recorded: h=6 m=47
